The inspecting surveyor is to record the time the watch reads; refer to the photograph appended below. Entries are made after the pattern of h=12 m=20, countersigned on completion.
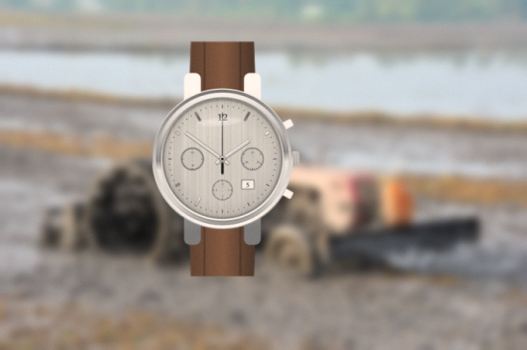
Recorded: h=1 m=51
